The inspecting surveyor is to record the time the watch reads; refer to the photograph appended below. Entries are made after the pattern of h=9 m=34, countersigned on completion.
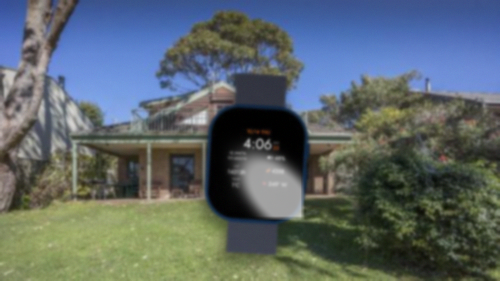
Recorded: h=4 m=6
